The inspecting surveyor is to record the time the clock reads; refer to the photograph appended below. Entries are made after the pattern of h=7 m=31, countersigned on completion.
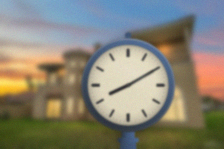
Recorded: h=8 m=10
